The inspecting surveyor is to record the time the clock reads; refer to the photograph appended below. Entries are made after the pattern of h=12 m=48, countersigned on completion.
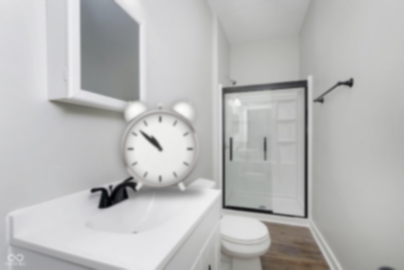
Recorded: h=10 m=52
